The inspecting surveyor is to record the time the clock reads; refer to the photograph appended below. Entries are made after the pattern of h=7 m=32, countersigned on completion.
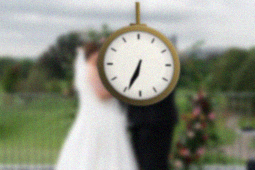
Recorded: h=6 m=34
